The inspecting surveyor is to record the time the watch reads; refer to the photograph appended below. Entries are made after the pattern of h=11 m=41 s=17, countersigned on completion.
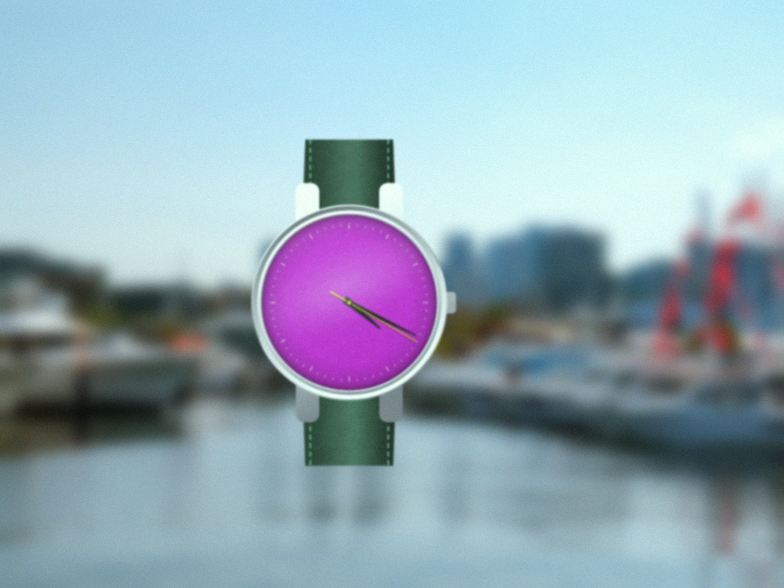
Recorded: h=4 m=19 s=20
